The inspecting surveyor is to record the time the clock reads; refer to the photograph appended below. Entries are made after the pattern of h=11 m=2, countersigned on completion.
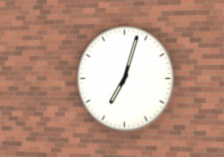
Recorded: h=7 m=3
